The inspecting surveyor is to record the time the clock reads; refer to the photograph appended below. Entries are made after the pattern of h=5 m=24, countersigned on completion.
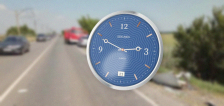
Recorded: h=2 m=49
